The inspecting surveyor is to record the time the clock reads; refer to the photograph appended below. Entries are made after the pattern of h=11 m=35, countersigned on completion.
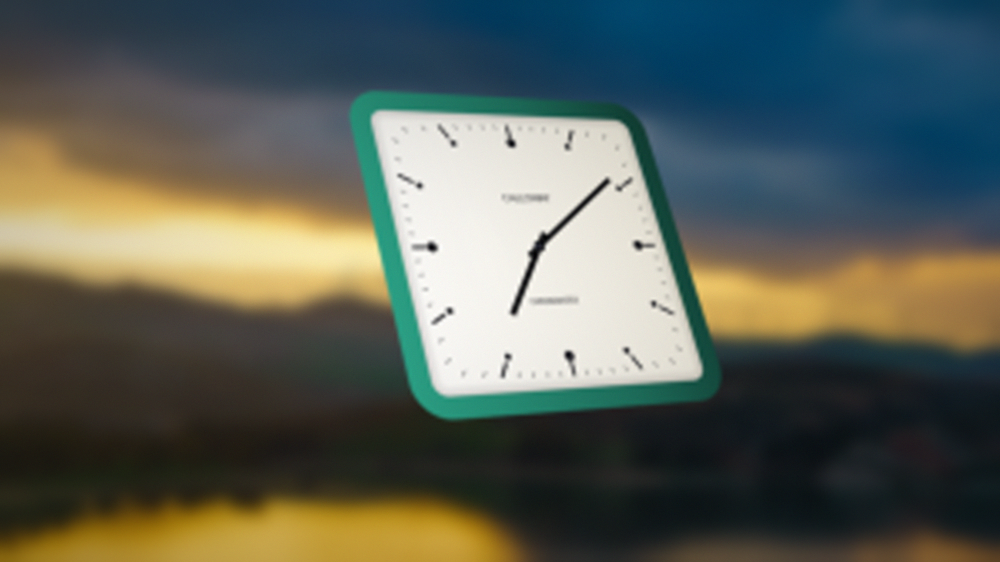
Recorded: h=7 m=9
